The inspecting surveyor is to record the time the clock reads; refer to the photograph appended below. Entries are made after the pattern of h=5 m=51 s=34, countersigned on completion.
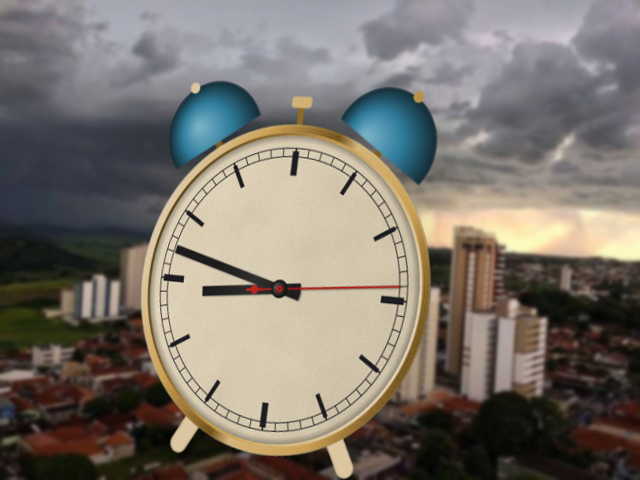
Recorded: h=8 m=47 s=14
